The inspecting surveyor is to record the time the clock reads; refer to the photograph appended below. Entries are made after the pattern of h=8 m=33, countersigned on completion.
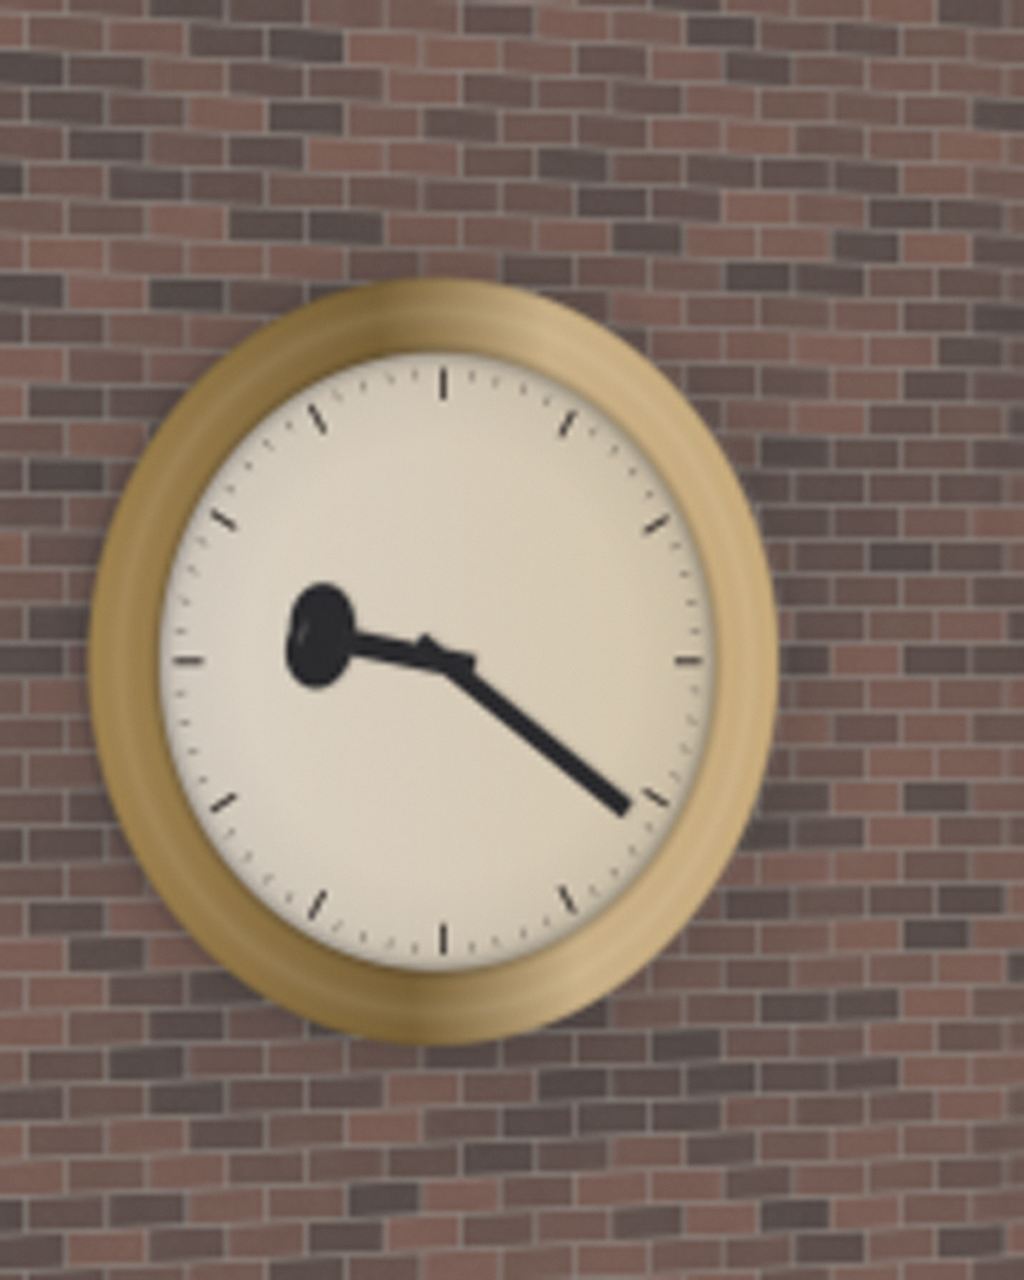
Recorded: h=9 m=21
